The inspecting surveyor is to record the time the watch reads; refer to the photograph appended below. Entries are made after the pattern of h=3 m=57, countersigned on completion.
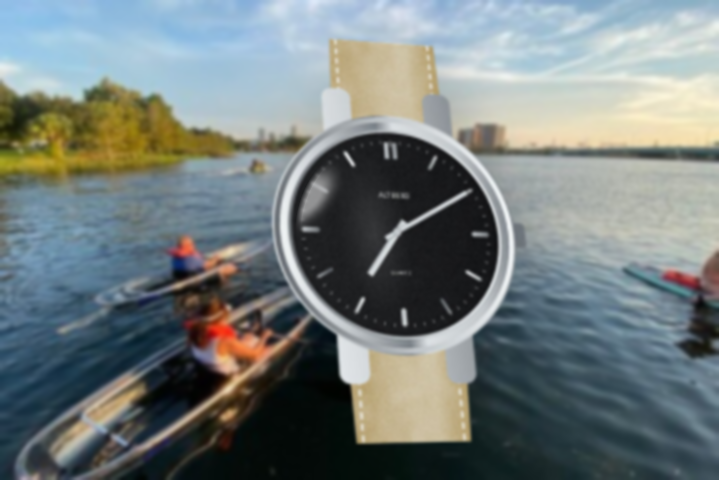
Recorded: h=7 m=10
